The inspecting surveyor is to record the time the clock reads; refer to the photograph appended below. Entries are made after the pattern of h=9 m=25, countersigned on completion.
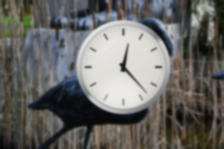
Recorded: h=12 m=23
